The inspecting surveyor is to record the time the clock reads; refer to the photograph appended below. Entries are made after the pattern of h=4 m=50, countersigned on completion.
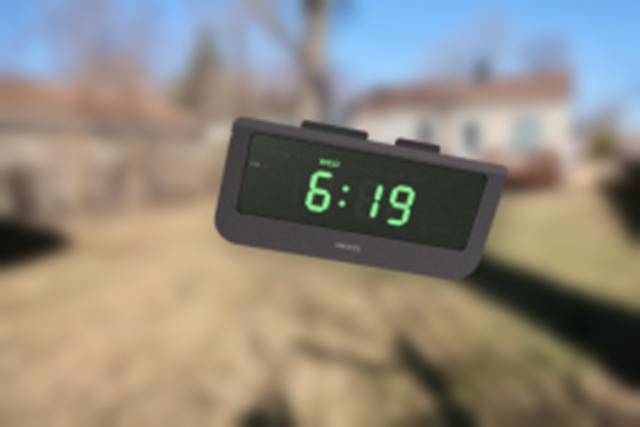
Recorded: h=6 m=19
